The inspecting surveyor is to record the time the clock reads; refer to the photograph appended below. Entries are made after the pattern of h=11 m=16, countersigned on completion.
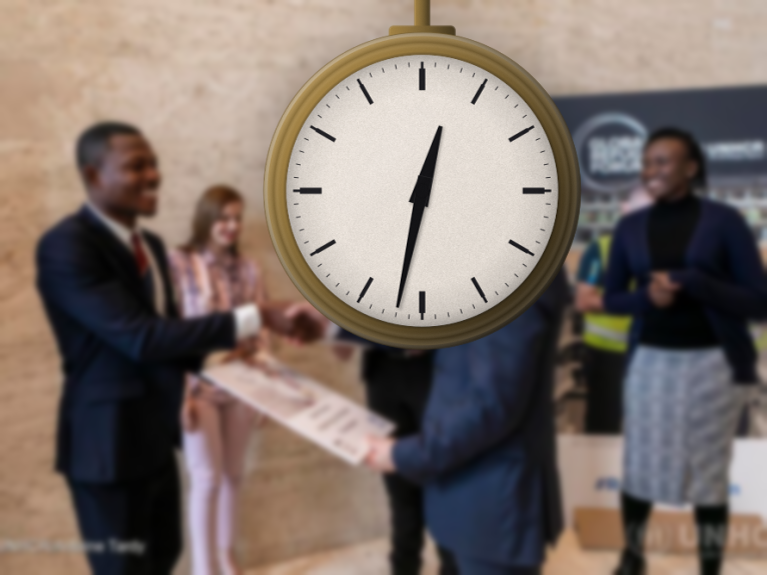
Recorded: h=12 m=32
